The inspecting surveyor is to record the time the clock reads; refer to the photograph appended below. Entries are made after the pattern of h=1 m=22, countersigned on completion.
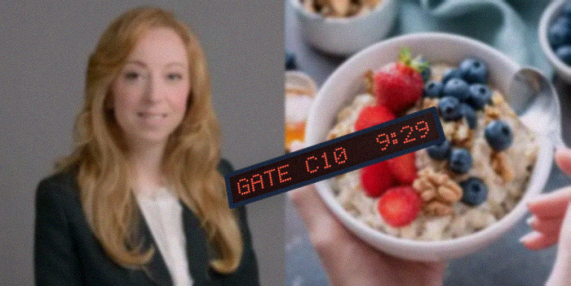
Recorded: h=9 m=29
